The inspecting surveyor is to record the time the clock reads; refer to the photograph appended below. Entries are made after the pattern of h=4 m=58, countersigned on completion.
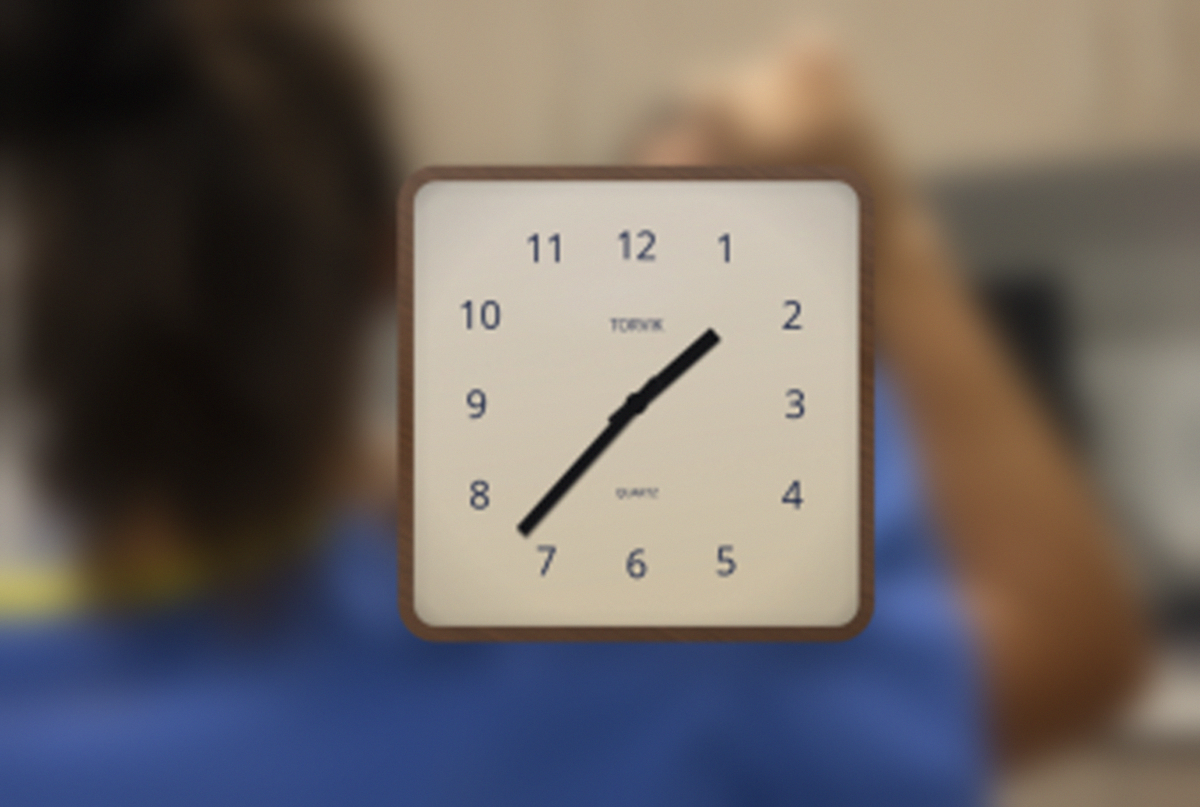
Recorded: h=1 m=37
